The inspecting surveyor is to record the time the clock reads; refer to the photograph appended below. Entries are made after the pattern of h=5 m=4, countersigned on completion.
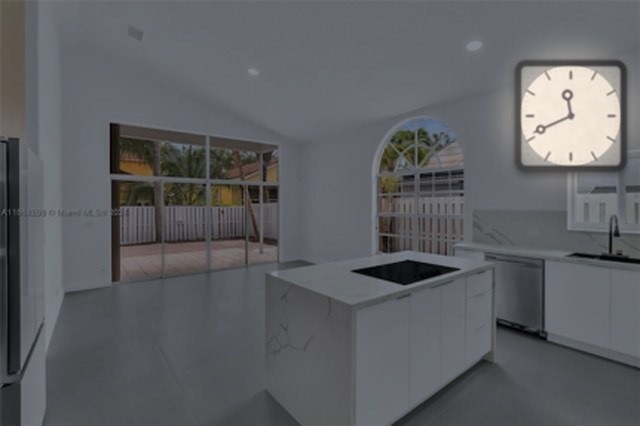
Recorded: h=11 m=41
